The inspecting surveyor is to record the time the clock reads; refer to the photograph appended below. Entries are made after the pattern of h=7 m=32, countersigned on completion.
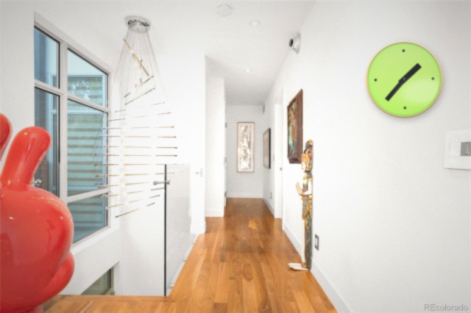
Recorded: h=1 m=37
